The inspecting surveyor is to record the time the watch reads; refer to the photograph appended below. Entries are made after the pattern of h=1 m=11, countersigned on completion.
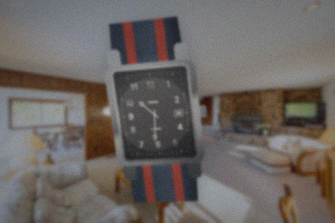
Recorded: h=10 m=31
